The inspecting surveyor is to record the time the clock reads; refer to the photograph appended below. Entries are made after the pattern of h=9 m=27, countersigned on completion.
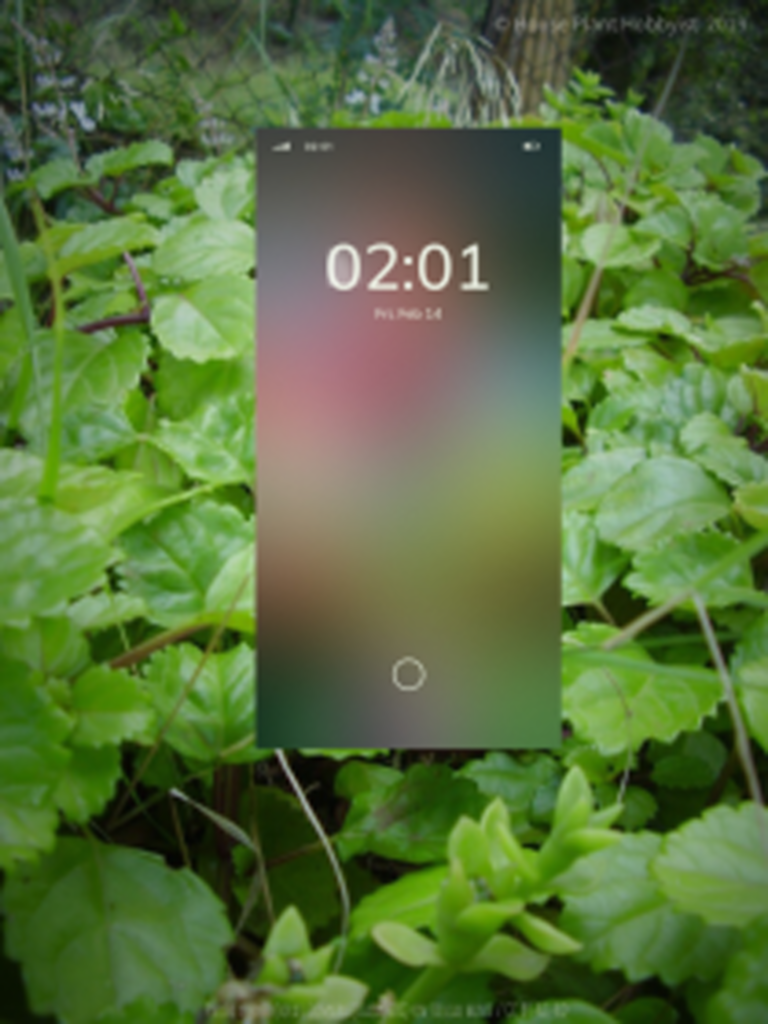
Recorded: h=2 m=1
